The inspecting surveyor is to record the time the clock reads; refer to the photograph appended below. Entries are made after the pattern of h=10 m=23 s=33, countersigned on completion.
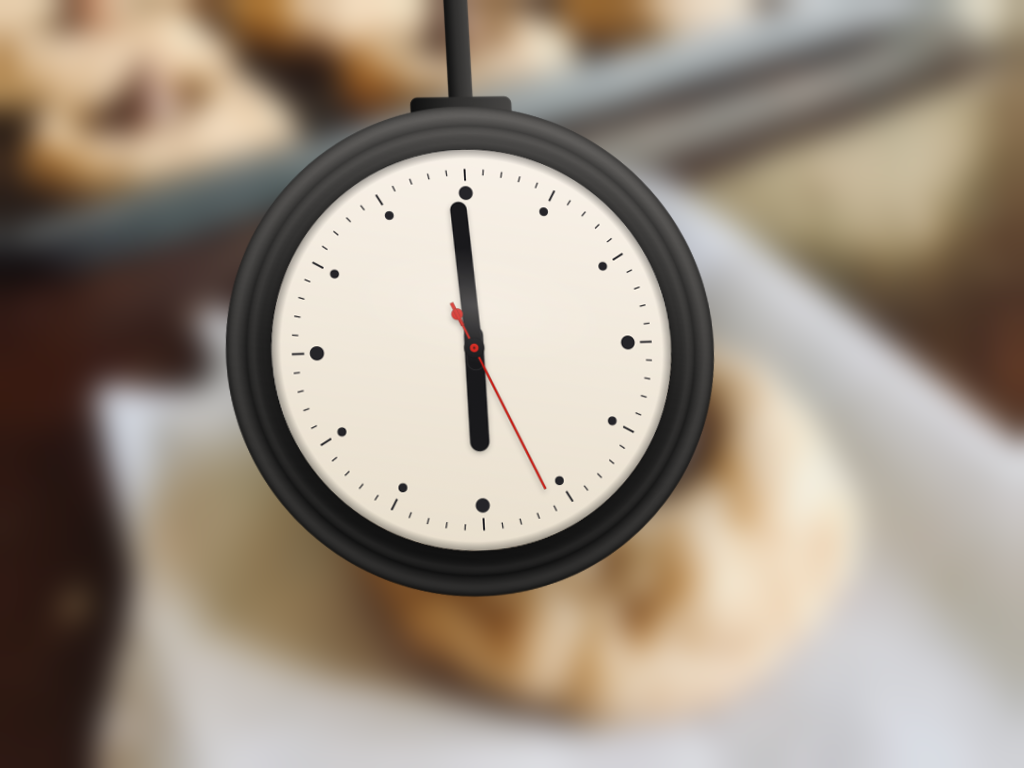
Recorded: h=5 m=59 s=26
